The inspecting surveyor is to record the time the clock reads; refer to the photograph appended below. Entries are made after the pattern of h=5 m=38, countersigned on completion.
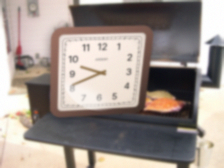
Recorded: h=9 m=41
